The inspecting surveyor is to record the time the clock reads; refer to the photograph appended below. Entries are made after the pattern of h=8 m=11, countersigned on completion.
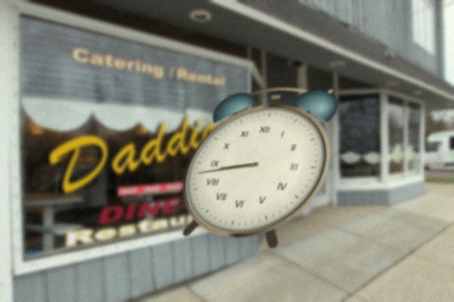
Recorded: h=8 m=43
